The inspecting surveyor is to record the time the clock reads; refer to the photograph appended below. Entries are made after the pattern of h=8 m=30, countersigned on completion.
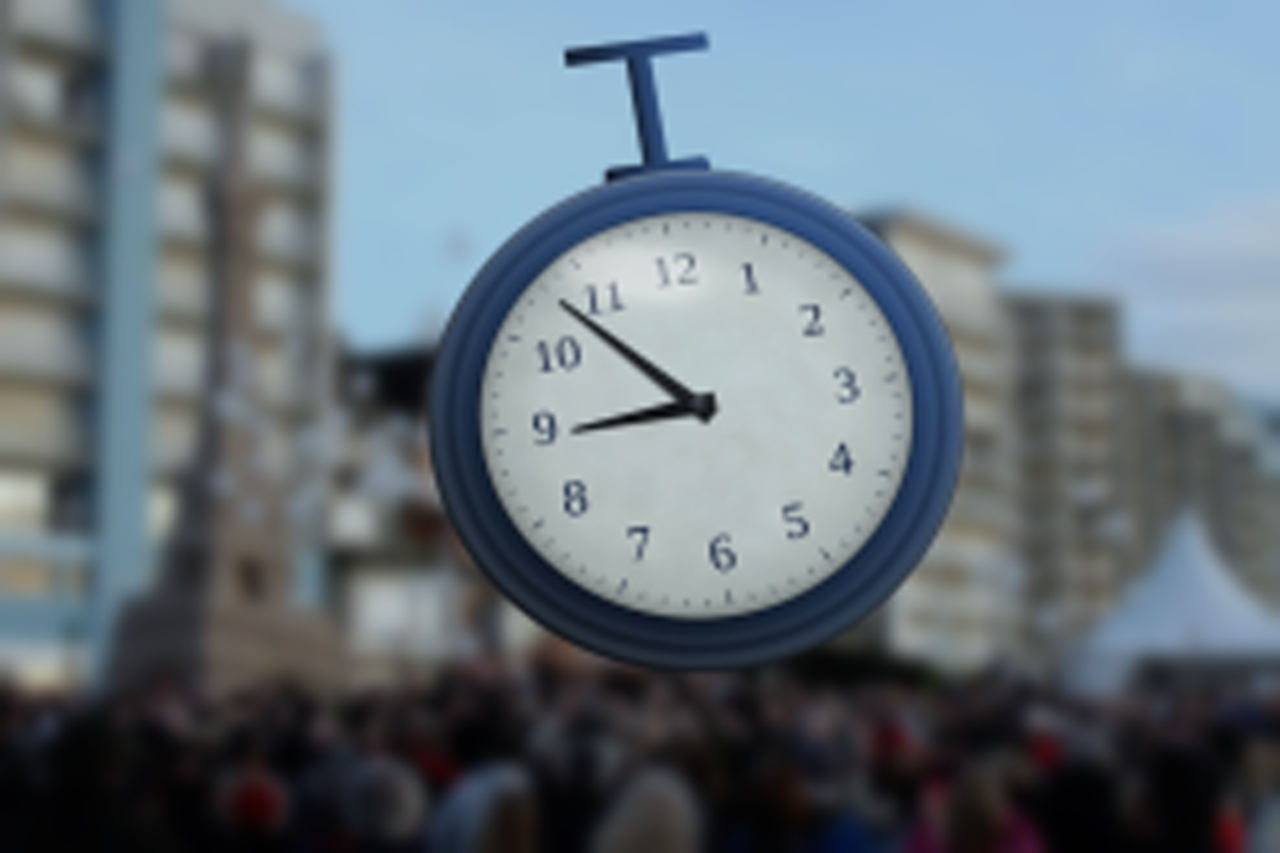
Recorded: h=8 m=53
